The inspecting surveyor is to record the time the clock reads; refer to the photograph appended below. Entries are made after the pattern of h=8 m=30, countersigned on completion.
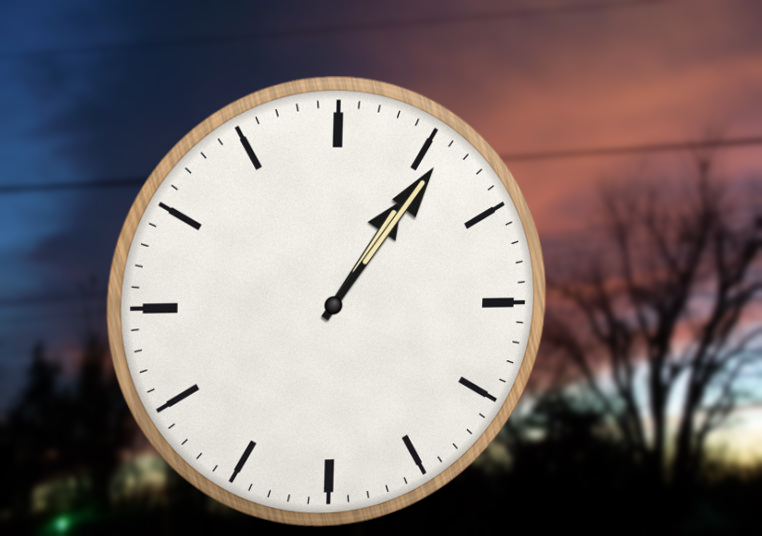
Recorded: h=1 m=6
